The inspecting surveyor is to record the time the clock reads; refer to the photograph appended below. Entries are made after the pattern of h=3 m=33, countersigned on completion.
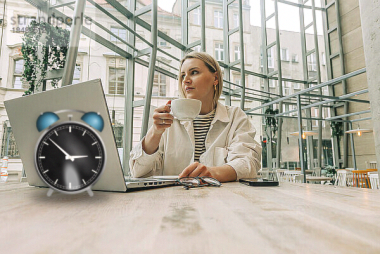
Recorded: h=2 m=52
